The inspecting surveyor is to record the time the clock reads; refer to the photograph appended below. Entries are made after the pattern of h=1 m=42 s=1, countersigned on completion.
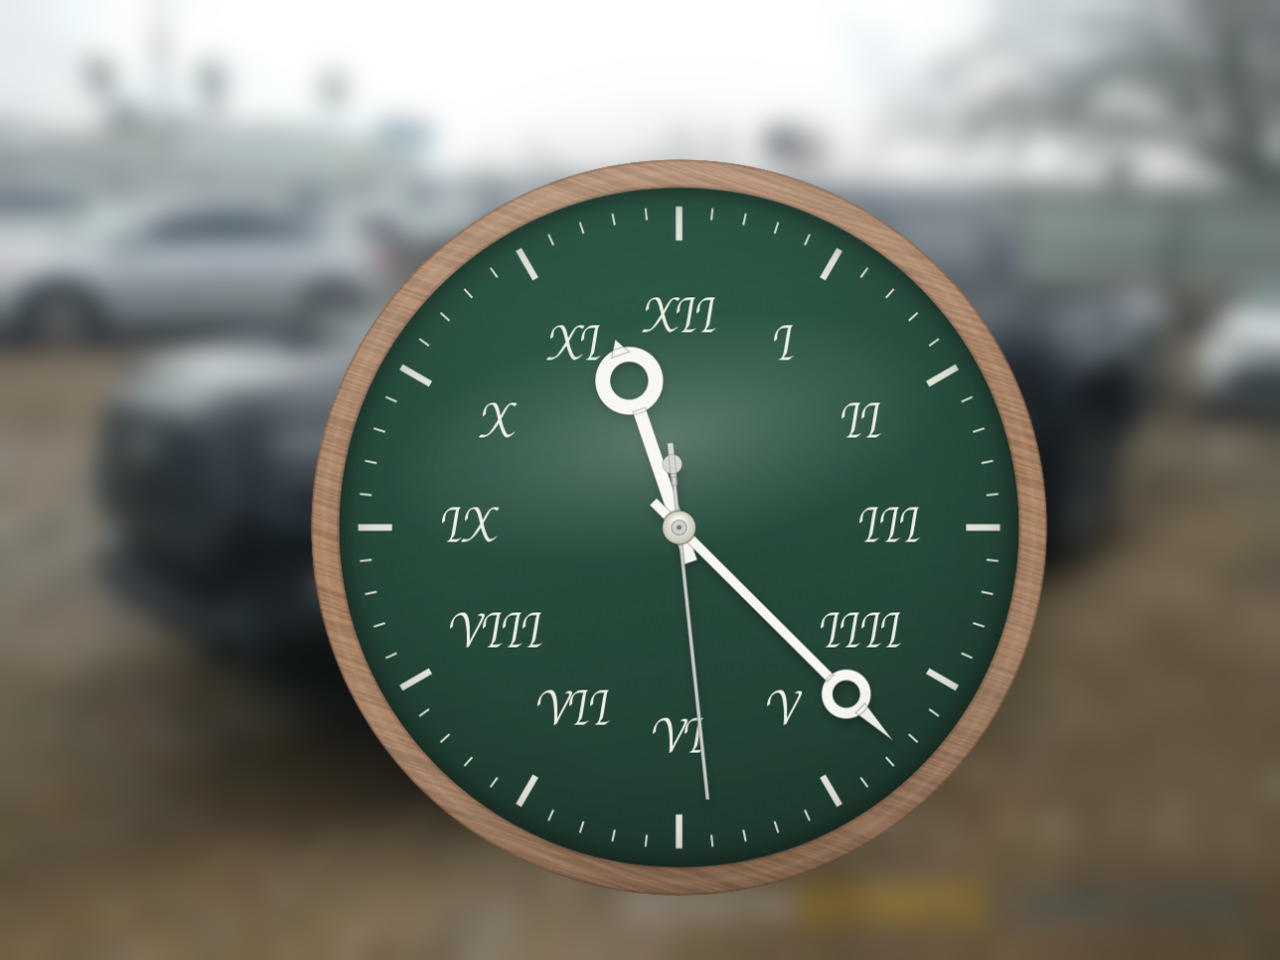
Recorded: h=11 m=22 s=29
